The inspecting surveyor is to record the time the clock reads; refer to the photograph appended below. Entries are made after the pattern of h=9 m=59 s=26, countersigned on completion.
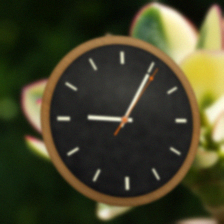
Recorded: h=9 m=5 s=6
